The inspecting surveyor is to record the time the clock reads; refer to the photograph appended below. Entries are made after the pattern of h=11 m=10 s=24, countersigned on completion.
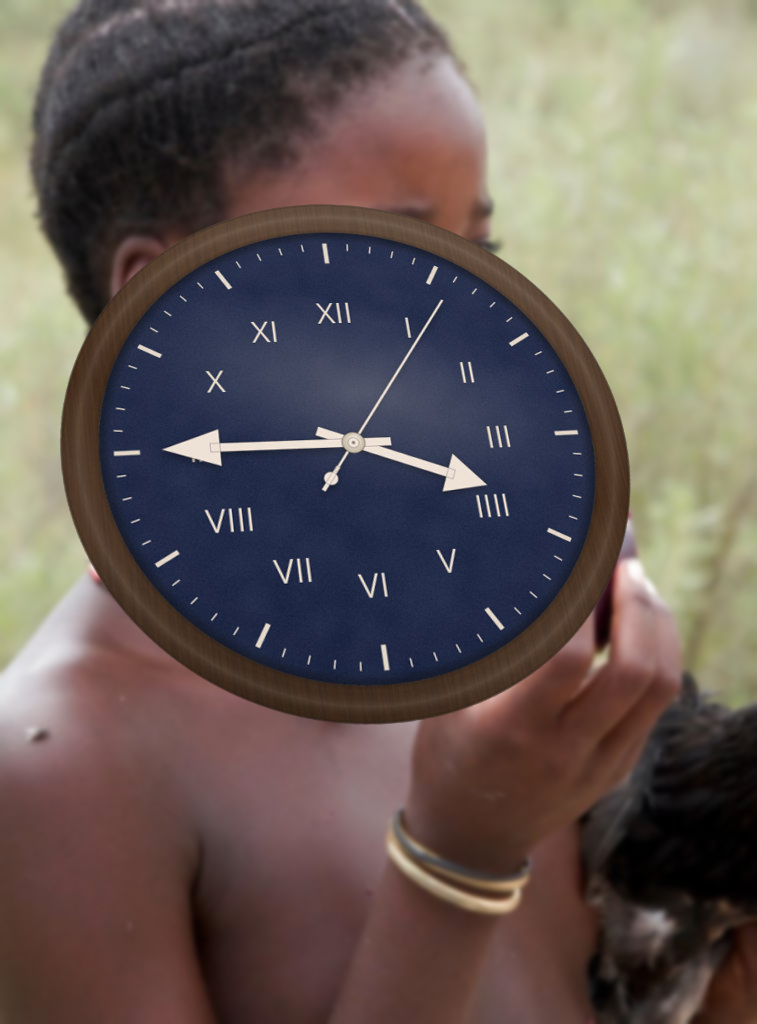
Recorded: h=3 m=45 s=6
